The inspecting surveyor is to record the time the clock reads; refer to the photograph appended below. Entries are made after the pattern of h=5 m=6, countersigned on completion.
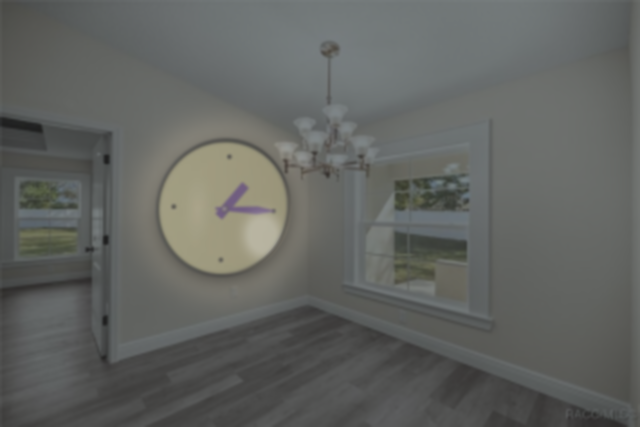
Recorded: h=1 m=15
